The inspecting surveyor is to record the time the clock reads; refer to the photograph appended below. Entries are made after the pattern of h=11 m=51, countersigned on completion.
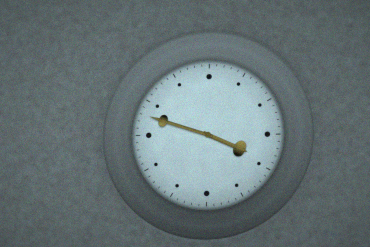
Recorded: h=3 m=48
